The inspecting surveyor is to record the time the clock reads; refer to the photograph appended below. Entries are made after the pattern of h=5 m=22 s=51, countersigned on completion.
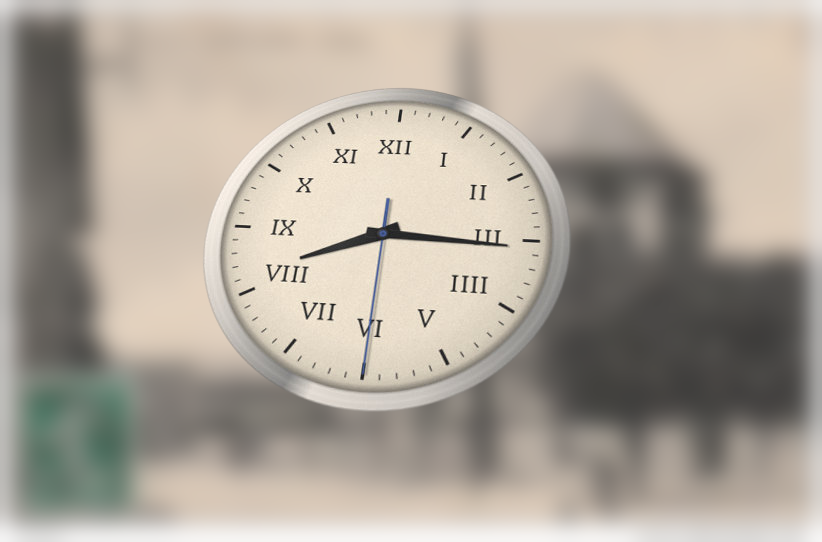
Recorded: h=8 m=15 s=30
